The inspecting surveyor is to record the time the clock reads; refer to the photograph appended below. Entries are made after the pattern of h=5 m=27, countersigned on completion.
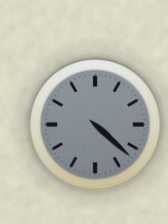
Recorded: h=4 m=22
